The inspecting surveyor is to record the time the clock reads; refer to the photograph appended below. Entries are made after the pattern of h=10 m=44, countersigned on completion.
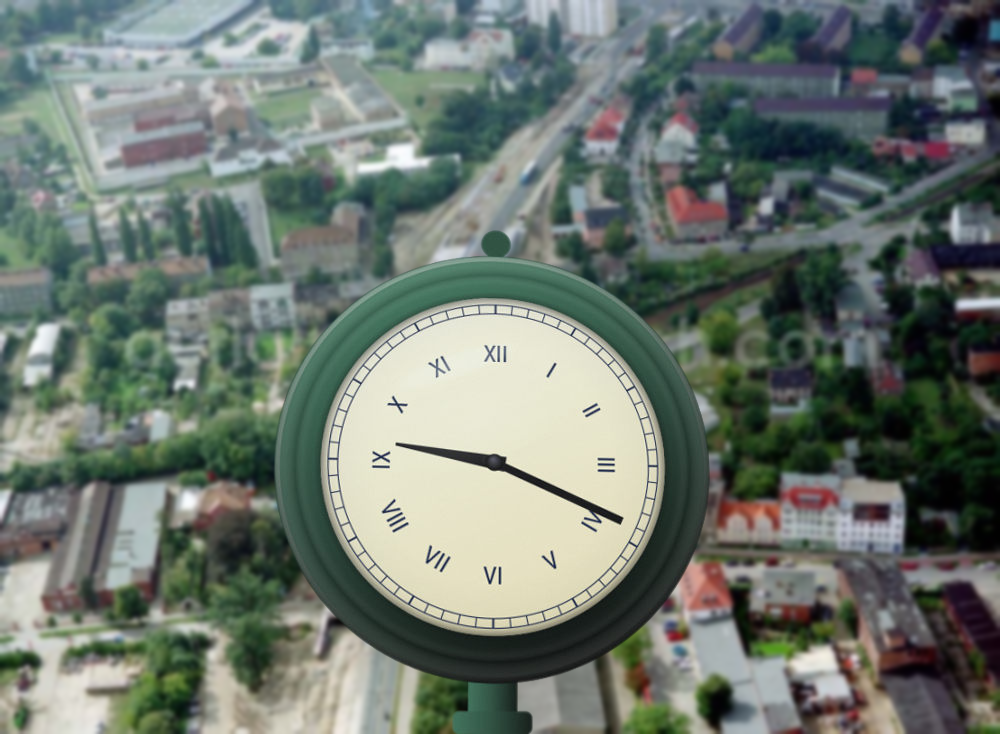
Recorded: h=9 m=19
